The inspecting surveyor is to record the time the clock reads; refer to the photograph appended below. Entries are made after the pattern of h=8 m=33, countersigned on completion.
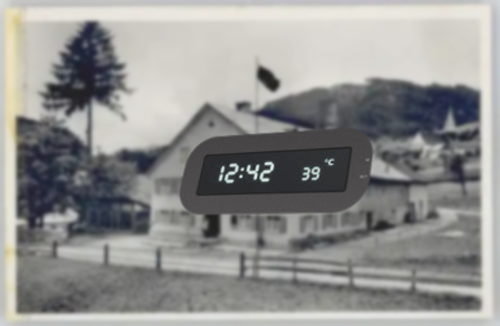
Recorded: h=12 m=42
